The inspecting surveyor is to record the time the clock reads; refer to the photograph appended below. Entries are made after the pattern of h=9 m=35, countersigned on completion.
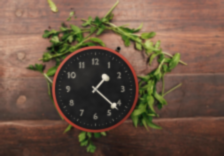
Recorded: h=1 m=22
